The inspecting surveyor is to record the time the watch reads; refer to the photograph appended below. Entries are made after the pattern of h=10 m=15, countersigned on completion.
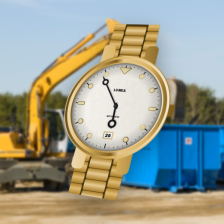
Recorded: h=5 m=54
